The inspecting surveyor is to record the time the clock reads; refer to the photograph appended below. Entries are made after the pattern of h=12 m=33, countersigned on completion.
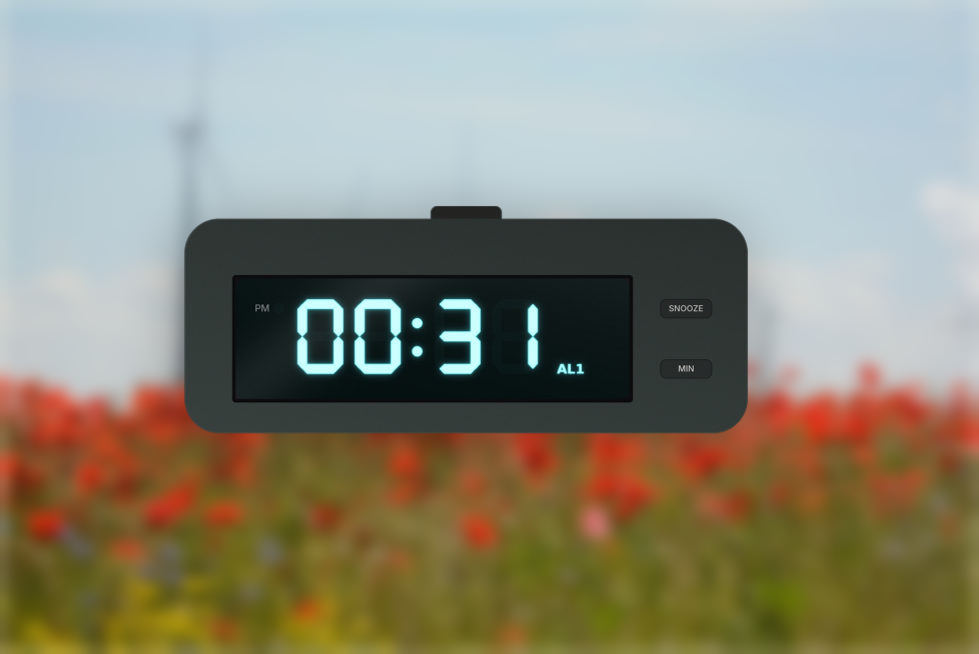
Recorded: h=0 m=31
